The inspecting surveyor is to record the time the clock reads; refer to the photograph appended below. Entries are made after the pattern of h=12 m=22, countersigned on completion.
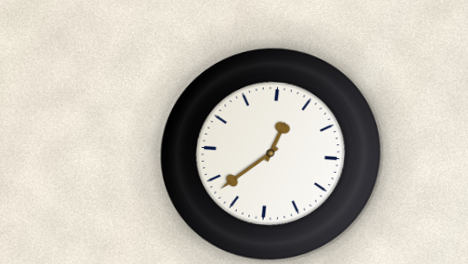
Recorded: h=12 m=38
